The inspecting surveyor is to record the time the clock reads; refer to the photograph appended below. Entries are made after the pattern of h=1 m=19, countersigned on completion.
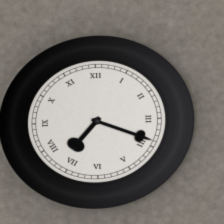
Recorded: h=7 m=19
